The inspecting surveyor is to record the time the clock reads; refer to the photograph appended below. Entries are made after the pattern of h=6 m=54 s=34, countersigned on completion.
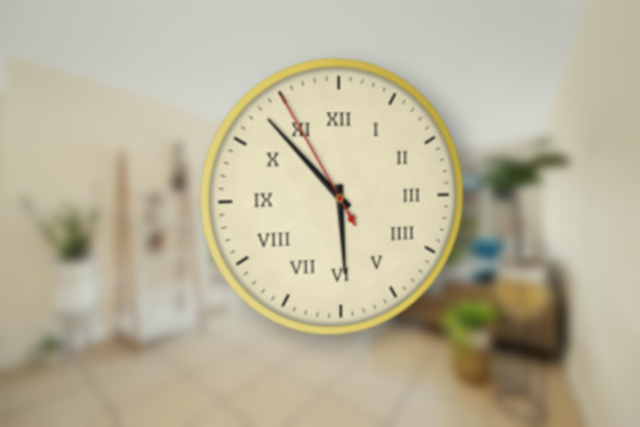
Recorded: h=5 m=52 s=55
